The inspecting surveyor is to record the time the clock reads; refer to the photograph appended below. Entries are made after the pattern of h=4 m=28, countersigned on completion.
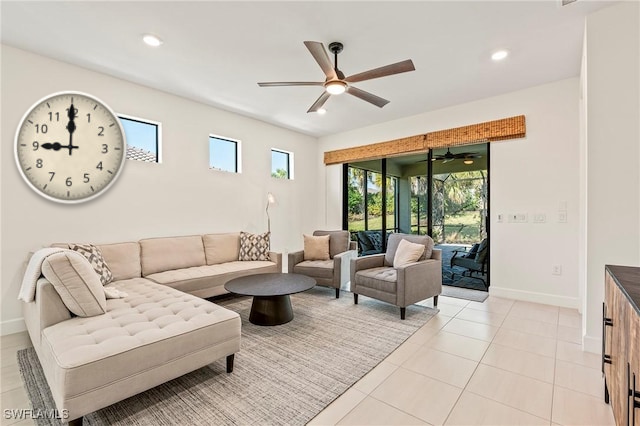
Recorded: h=9 m=0
